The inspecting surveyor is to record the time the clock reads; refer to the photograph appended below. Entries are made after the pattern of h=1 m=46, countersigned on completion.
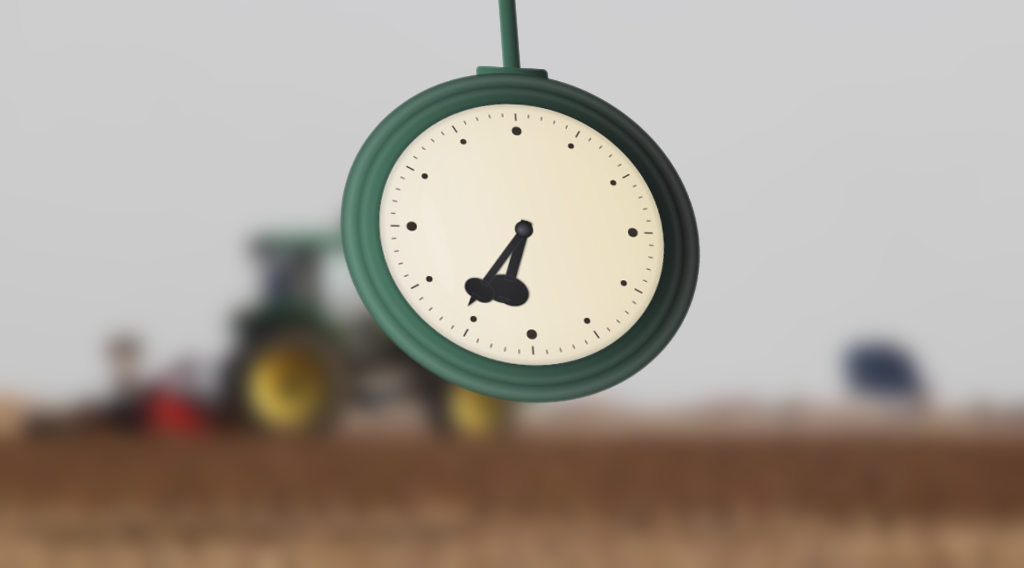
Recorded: h=6 m=36
